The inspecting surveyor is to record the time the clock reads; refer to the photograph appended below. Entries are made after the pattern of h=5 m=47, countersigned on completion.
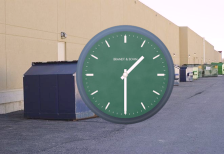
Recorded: h=1 m=30
